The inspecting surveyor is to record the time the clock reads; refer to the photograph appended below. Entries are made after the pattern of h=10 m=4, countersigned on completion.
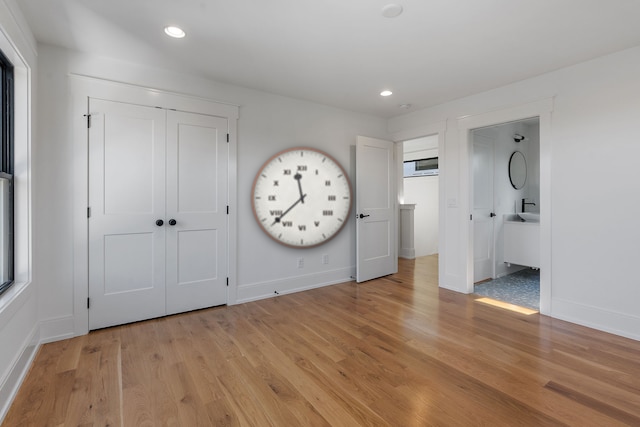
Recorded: h=11 m=38
